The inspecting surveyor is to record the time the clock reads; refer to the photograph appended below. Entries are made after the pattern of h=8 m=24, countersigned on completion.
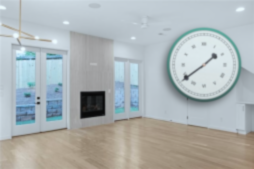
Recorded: h=1 m=39
